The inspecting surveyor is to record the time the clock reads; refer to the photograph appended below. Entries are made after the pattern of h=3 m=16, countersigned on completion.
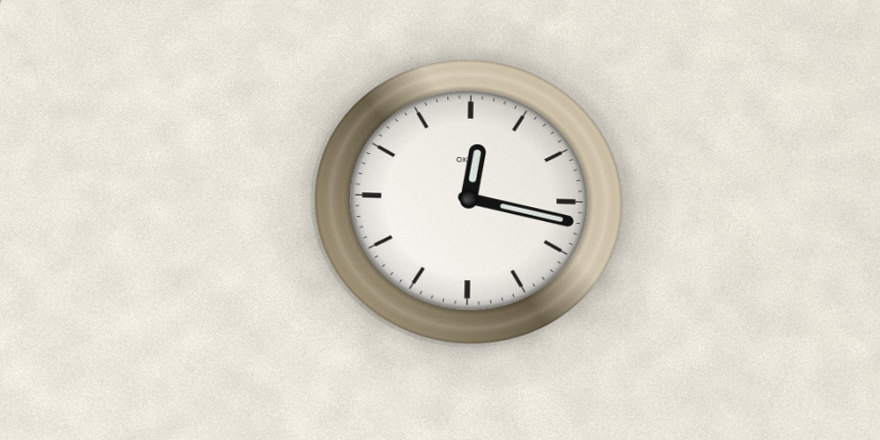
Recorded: h=12 m=17
